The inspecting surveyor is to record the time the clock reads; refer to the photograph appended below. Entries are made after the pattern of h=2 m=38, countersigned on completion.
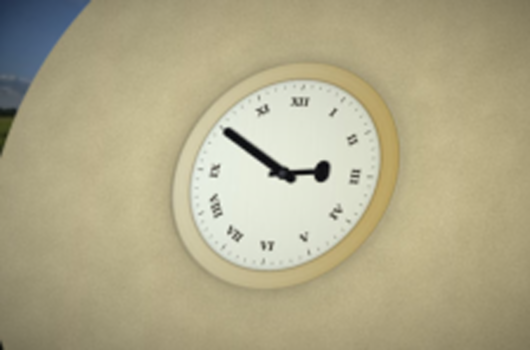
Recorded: h=2 m=50
